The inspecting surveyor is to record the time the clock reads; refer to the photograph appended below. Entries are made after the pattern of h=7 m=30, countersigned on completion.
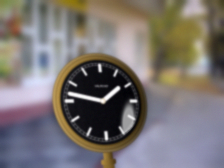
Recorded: h=1 m=47
